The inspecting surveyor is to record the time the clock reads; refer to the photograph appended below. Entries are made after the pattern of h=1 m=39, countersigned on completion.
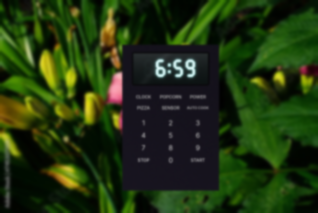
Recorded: h=6 m=59
